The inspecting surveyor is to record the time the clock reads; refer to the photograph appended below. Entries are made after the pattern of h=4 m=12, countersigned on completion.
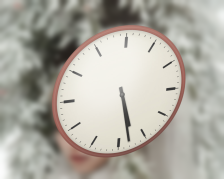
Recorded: h=5 m=28
